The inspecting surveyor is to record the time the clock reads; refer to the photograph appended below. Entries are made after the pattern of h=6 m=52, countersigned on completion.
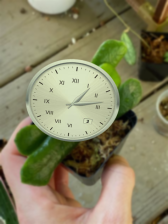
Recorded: h=1 m=13
